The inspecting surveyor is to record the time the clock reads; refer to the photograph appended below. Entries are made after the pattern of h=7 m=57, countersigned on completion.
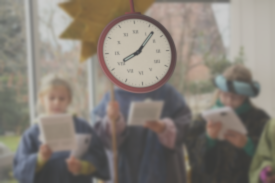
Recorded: h=8 m=7
